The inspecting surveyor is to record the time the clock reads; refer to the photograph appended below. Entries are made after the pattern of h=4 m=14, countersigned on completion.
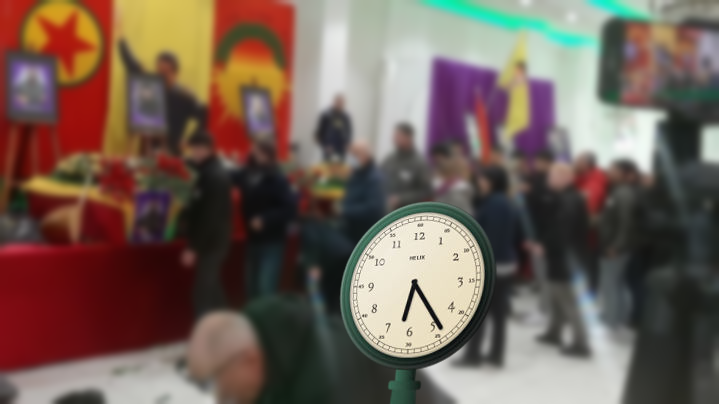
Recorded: h=6 m=24
